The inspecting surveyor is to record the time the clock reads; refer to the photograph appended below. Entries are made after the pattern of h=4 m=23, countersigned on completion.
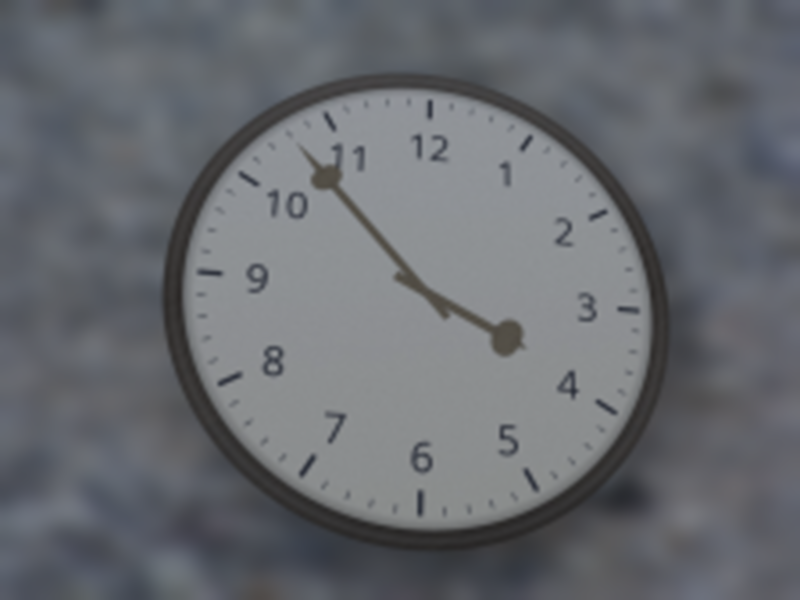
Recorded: h=3 m=53
